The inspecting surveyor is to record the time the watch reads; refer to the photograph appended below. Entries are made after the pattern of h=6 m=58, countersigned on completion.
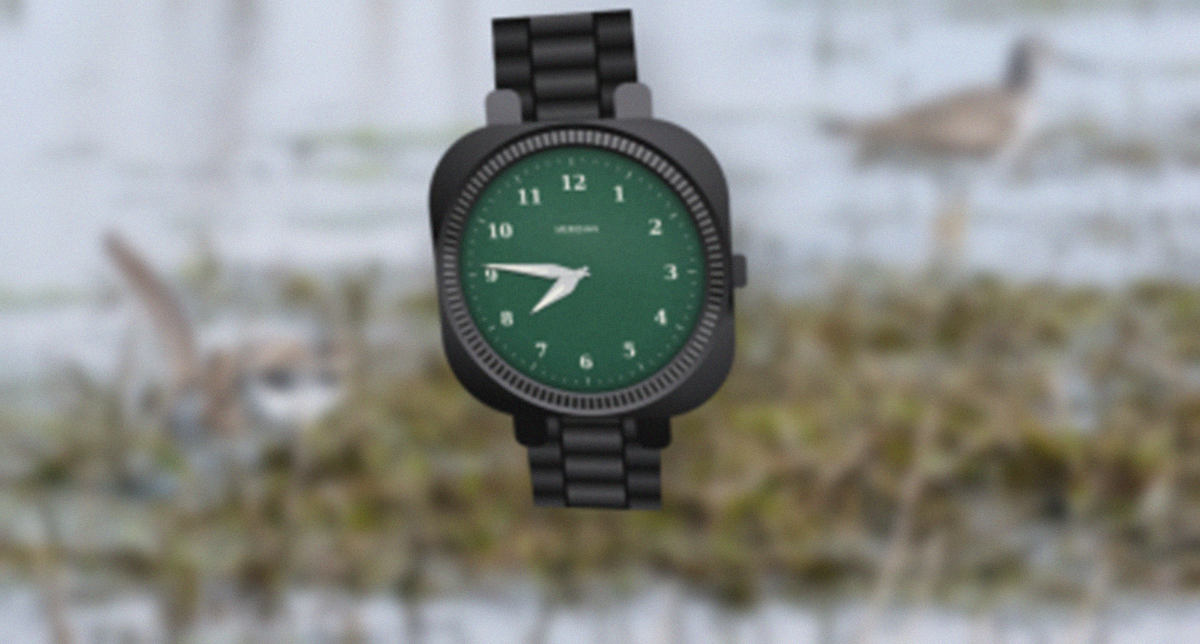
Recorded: h=7 m=46
